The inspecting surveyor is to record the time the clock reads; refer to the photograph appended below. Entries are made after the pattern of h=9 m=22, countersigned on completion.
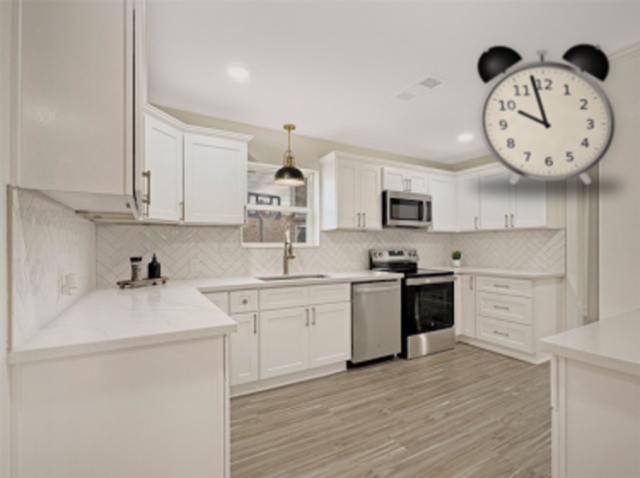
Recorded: h=9 m=58
